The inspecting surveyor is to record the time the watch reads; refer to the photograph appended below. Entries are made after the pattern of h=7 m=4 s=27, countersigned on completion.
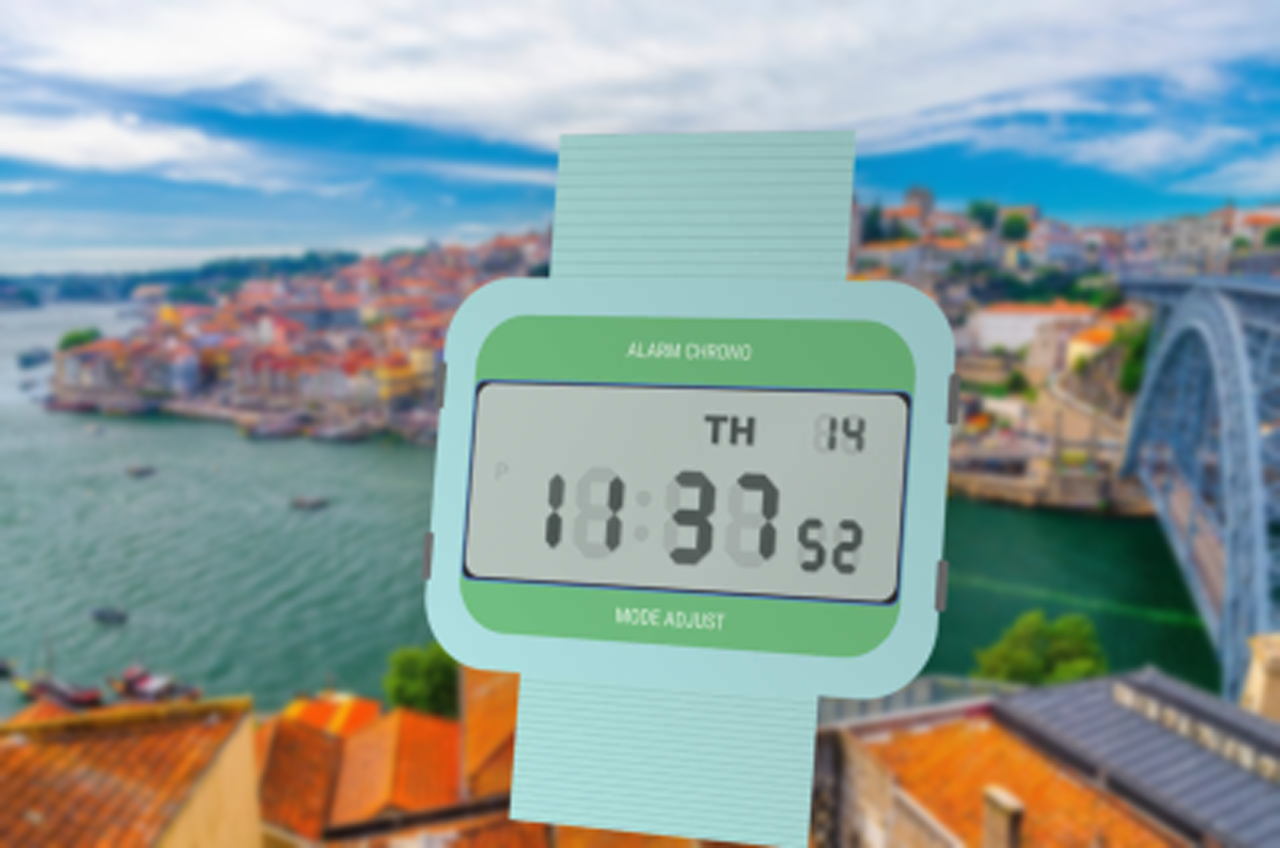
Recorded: h=11 m=37 s=52
